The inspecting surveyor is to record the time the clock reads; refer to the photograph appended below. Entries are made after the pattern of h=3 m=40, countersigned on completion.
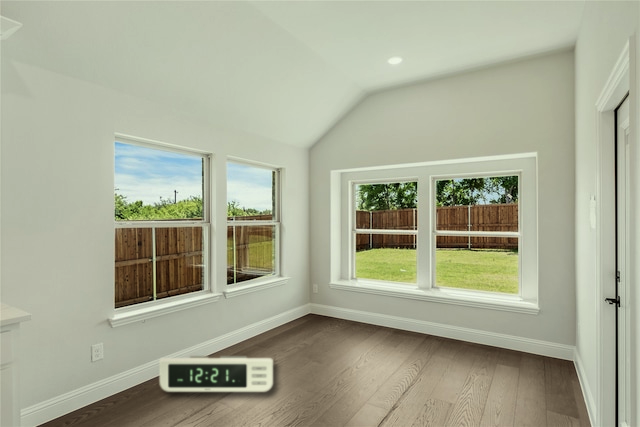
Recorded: h=12 m=21
